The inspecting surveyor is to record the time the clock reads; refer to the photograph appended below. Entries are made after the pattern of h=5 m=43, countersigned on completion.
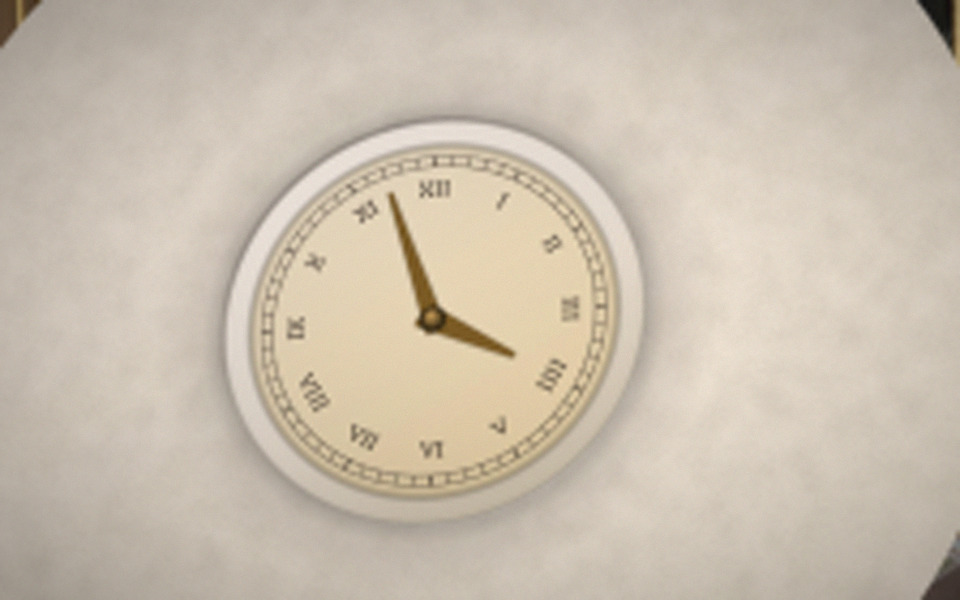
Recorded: h=3 m=57
